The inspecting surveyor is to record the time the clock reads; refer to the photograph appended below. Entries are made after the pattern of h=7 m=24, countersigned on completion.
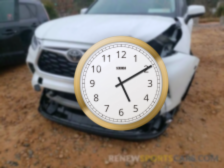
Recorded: h=5 m=10
